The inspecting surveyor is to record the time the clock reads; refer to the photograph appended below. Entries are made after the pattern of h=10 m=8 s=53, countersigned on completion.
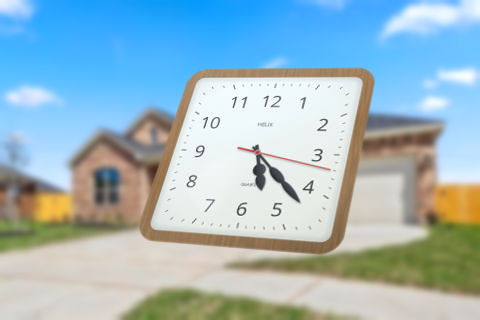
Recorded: h=5 m=22 s=17
